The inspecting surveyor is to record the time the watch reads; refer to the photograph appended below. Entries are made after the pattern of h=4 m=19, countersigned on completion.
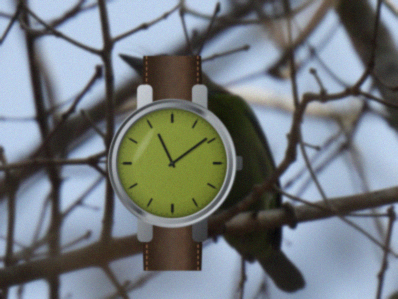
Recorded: h=11 m=9
